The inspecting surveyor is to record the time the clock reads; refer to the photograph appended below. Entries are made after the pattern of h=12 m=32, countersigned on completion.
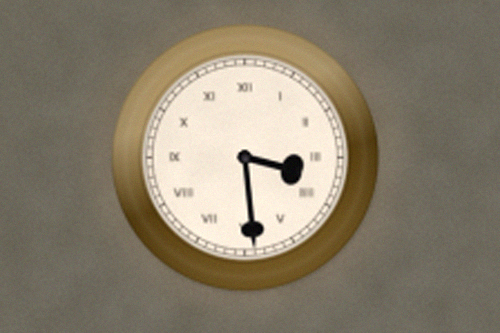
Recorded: h=3 m=29
